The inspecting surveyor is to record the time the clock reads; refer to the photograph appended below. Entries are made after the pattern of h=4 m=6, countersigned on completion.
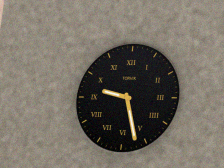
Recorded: h=9 m=27
